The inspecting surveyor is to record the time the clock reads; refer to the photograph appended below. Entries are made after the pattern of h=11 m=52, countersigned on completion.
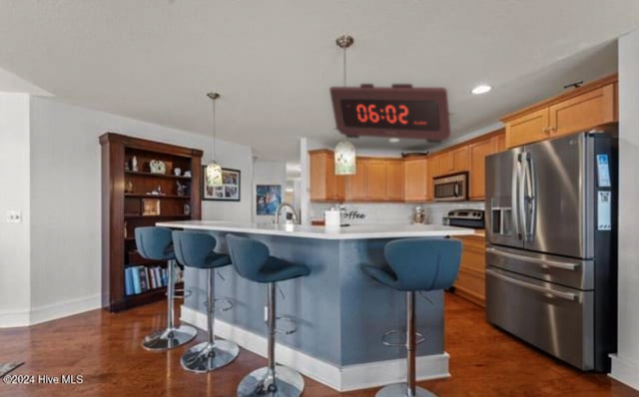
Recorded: h=6 m=2
